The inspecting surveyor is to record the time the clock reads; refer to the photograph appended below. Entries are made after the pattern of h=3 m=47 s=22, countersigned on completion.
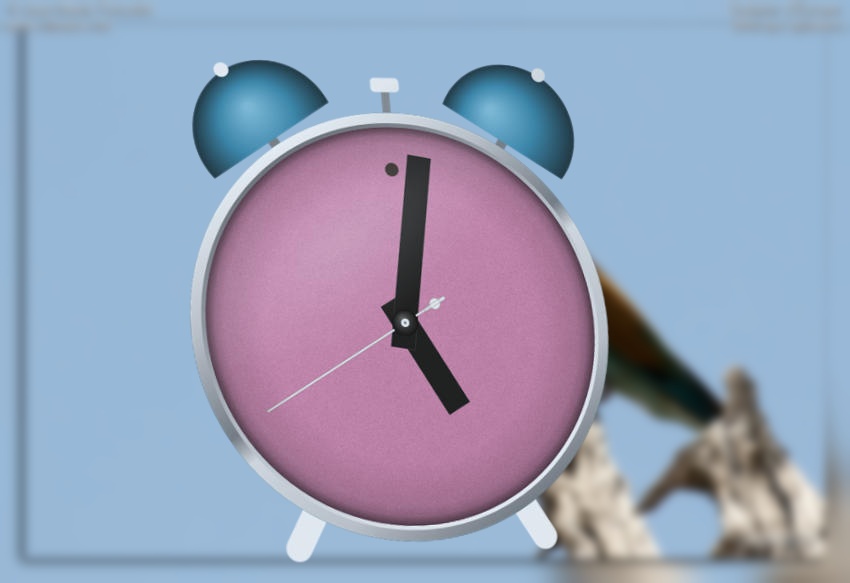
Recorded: h=5 m=1 s=40
